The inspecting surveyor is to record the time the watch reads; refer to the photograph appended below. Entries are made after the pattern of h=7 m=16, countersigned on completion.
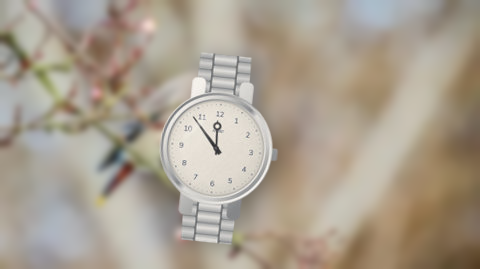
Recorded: h=11 m=53
